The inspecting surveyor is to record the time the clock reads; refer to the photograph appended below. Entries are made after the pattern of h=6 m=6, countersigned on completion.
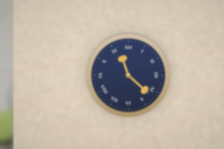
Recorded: h=11 m=22
